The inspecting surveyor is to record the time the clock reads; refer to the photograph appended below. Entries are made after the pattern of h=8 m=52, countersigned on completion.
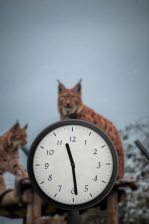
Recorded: h=11 m=29
